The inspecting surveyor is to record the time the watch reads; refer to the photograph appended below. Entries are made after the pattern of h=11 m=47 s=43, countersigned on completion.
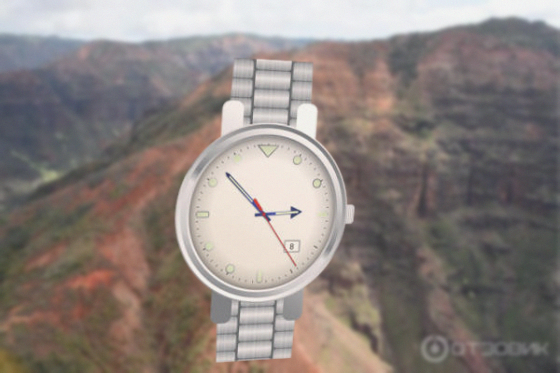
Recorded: h=2 m=52 s=24
